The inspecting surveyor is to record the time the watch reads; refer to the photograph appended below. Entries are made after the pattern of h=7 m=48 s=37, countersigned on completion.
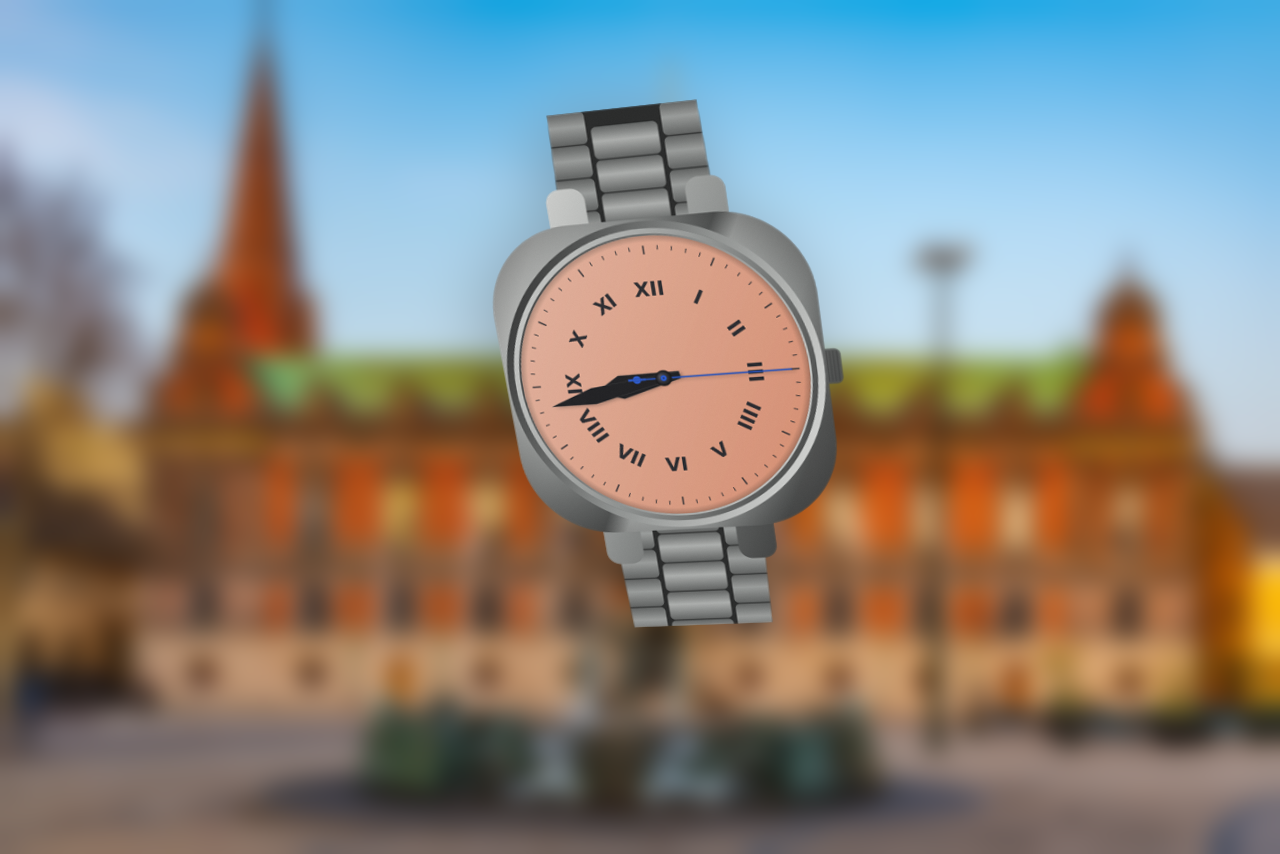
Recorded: h=8 m=43 s=15
